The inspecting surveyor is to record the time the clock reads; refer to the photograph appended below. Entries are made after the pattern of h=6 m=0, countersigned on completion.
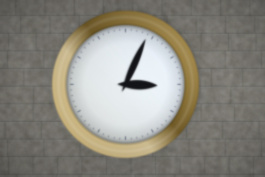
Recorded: h=3 m=4
